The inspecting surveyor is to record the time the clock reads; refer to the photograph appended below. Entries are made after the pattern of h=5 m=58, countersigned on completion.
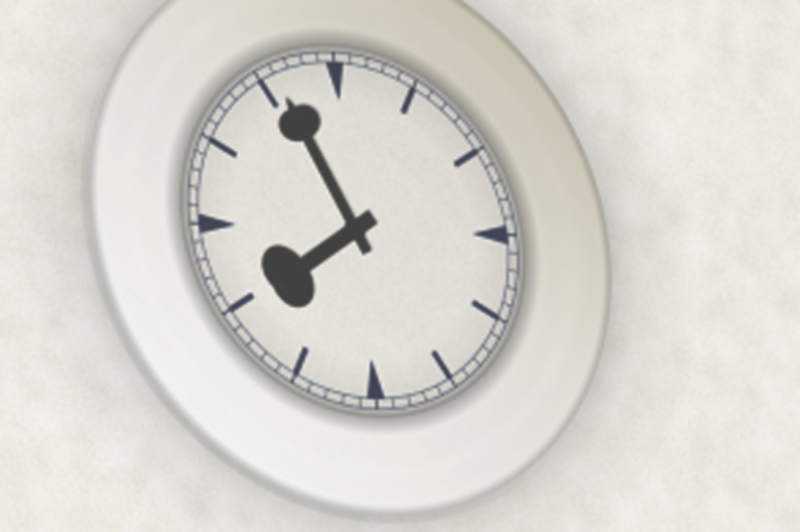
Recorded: h=7 m=56
